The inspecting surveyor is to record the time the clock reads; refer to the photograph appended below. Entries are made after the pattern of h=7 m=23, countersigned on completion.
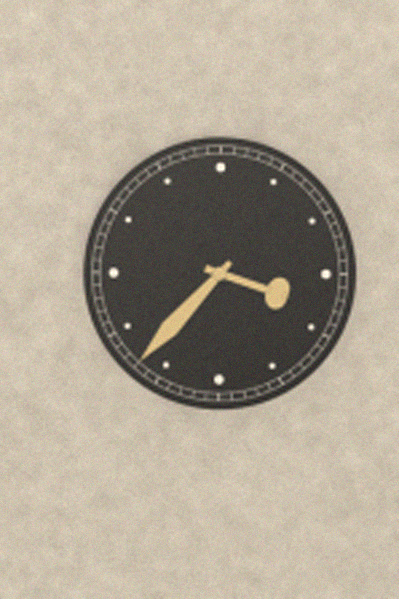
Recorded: h=3 m=37
